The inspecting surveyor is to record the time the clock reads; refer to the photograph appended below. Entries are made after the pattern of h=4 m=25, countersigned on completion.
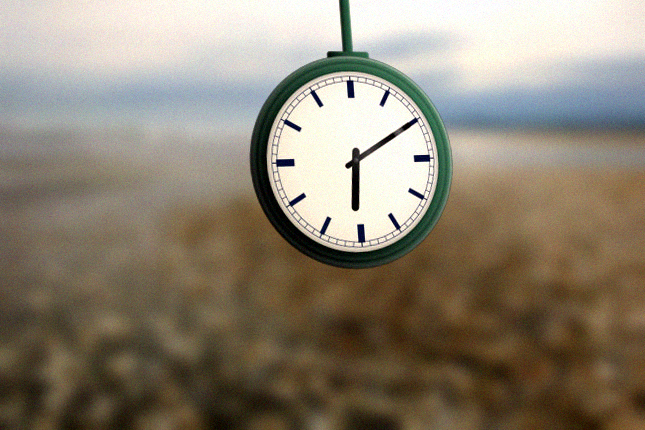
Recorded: h=6 m=10
